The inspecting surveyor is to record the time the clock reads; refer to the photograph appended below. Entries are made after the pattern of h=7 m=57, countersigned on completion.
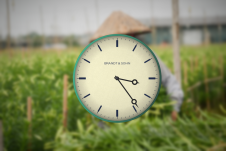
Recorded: h=3 m=24
